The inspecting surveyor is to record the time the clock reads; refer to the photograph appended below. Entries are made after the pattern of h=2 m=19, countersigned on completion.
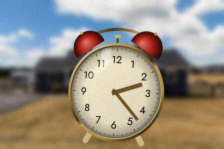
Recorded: h=2 m=23
